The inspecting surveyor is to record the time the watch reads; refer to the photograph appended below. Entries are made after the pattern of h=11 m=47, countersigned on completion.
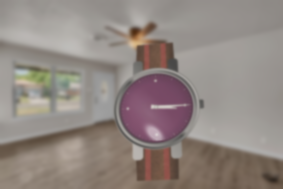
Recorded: h=3 m=15
